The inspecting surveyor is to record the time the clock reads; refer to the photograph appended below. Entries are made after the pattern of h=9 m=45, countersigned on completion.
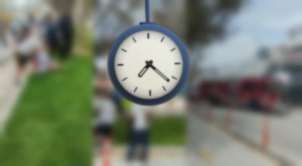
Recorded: h=7 m=22
